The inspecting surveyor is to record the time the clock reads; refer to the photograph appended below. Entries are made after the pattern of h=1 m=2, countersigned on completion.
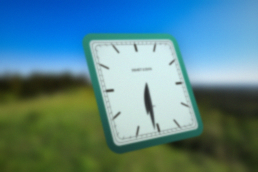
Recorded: h=6 m=31
